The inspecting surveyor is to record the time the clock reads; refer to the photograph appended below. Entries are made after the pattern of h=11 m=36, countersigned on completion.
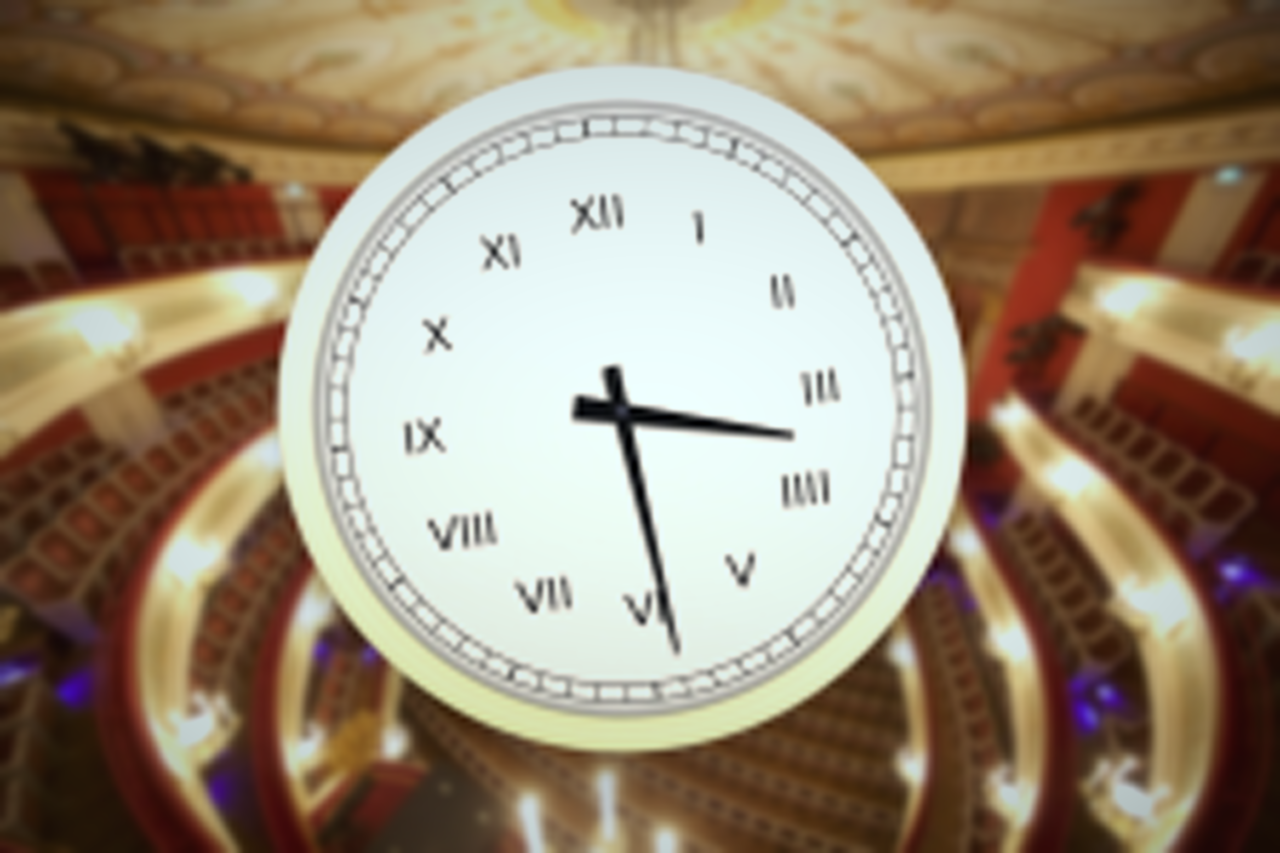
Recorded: h=3 m=29
